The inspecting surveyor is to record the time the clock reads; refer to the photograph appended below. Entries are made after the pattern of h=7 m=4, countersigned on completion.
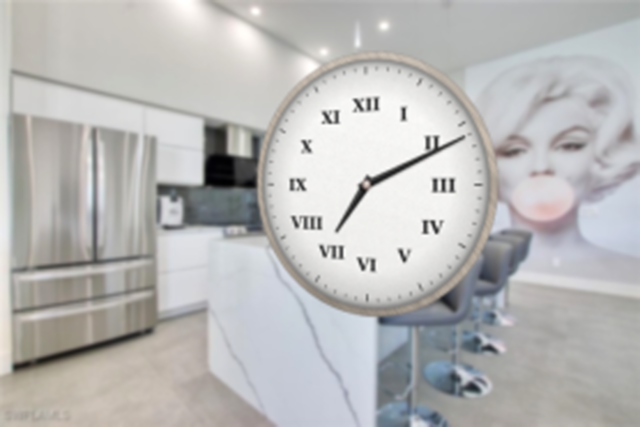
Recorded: h=7 m=11
